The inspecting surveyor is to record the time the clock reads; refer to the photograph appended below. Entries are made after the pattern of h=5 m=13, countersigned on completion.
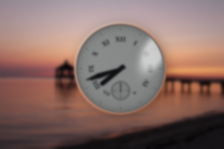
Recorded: h=7 m=42
